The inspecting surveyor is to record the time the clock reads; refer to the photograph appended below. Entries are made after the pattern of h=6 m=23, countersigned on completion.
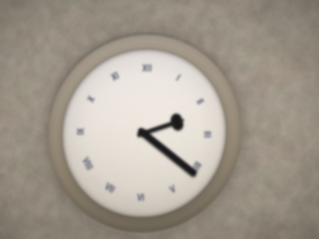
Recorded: h=2 m=21
